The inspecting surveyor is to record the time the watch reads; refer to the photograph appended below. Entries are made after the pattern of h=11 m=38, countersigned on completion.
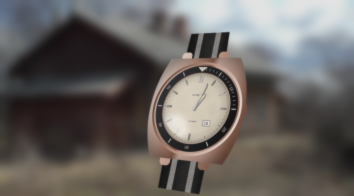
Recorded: h=1 m=3
